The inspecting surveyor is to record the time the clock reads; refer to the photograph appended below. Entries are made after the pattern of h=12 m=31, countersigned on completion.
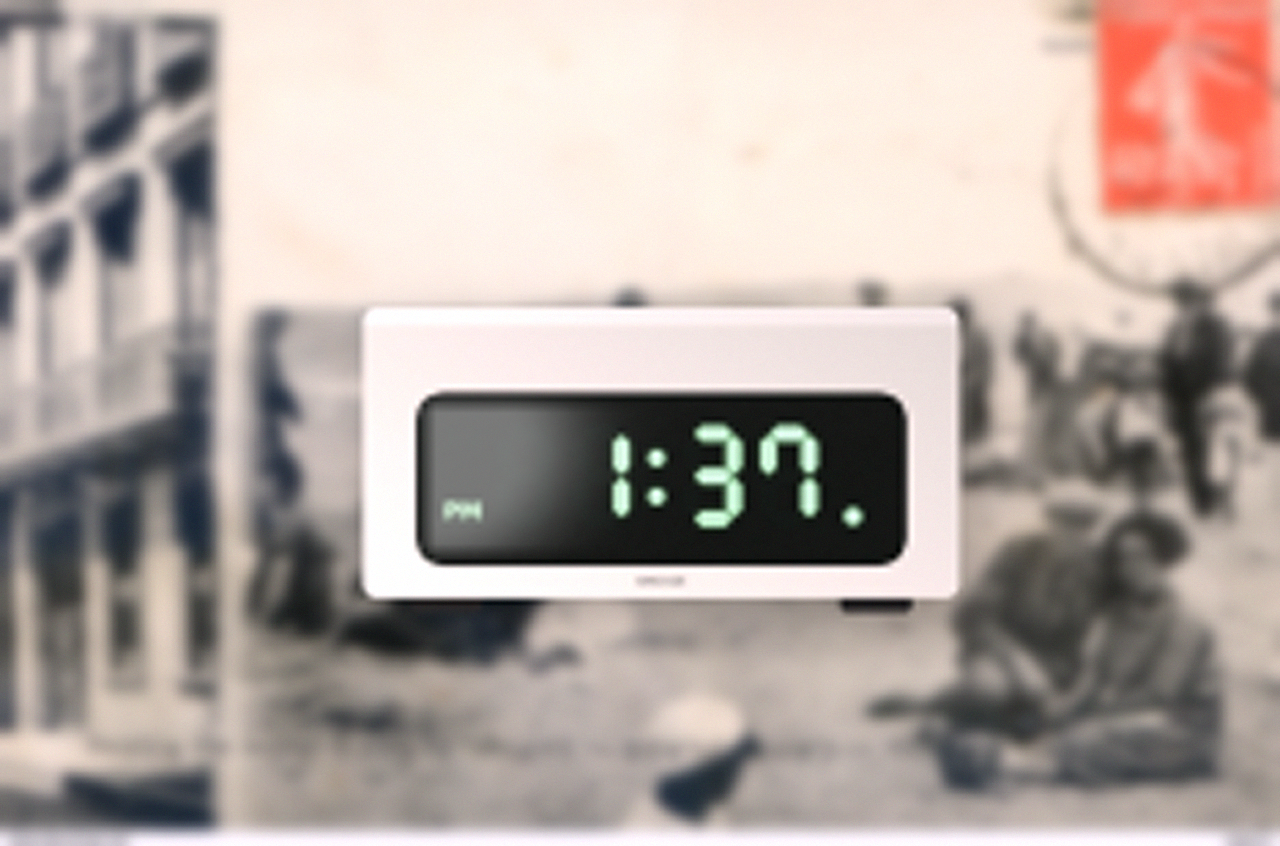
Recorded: h=1 m=37
